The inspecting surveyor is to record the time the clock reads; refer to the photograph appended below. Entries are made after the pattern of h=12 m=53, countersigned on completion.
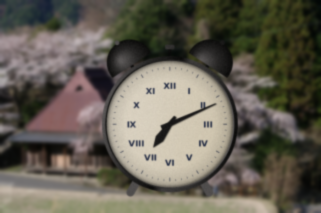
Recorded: h=7 m=11
